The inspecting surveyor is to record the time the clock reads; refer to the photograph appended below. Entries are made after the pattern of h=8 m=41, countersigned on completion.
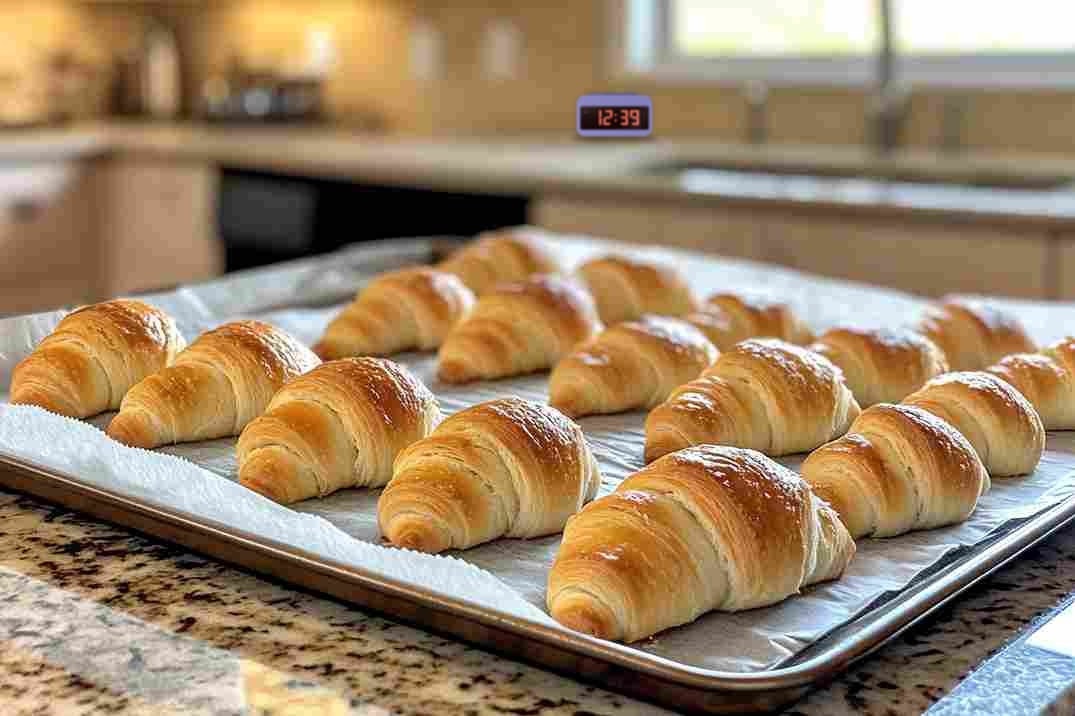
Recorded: h=12 m=39
